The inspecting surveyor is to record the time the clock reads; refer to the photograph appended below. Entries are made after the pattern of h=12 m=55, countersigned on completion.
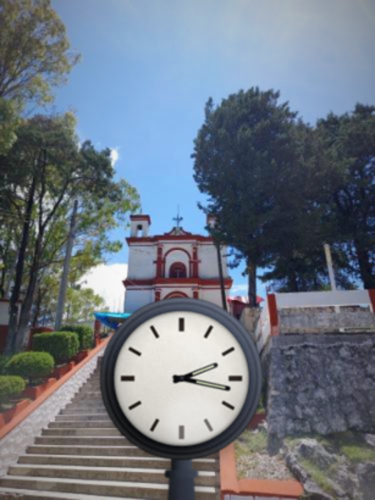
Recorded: h=2 m=17
